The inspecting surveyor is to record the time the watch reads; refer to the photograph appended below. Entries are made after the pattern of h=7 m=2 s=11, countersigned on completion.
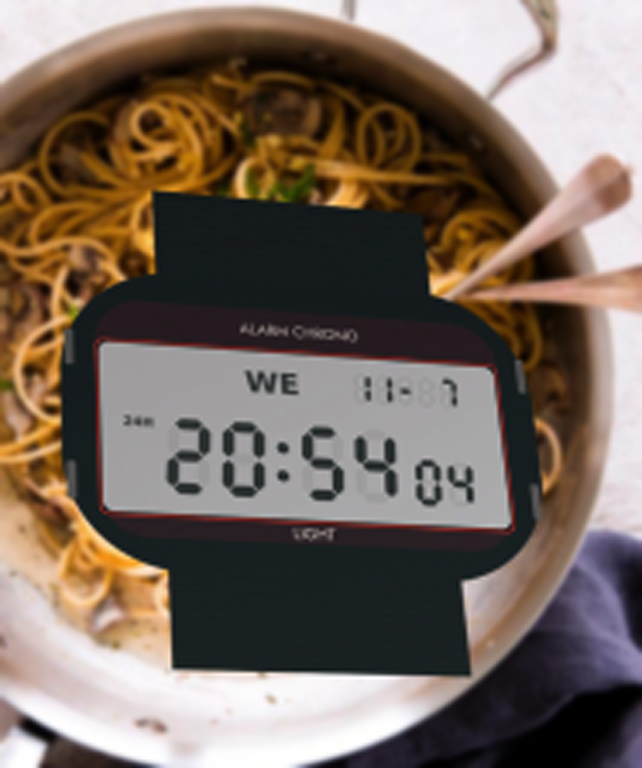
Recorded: h=20 m=54 s=4
